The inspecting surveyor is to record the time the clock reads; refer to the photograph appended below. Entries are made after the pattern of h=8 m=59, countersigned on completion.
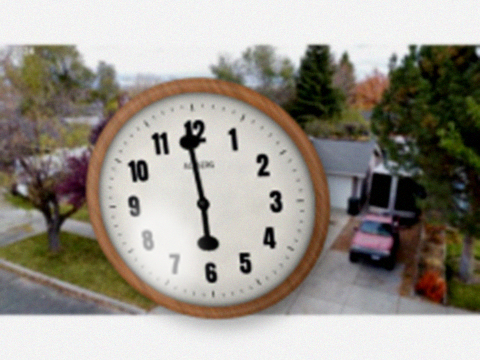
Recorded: h=5 m=59
